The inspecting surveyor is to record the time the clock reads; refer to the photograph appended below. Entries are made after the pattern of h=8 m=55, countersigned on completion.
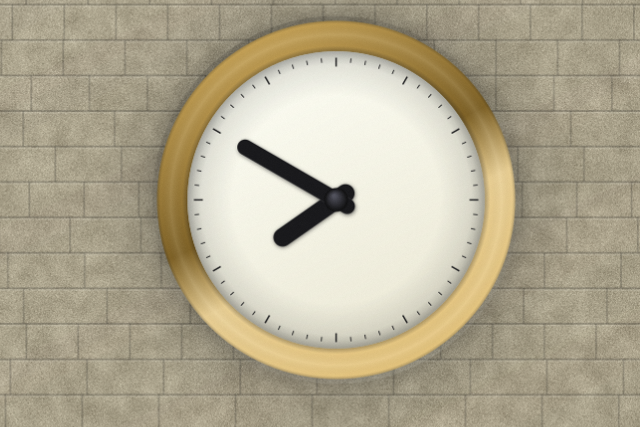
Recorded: h=7 m=50
